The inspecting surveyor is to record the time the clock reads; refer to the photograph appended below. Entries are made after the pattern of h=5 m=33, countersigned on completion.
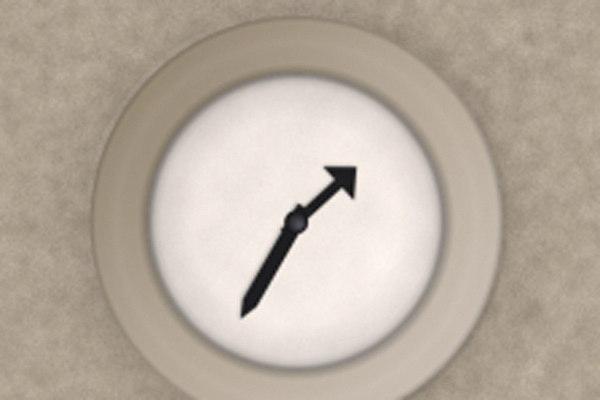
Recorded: h=1 m=35
